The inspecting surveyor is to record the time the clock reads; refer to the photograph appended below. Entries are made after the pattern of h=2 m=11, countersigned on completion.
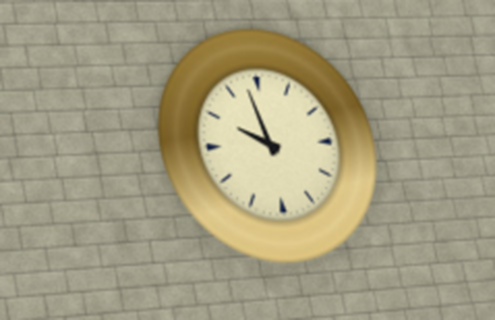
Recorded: h=9 m=58
